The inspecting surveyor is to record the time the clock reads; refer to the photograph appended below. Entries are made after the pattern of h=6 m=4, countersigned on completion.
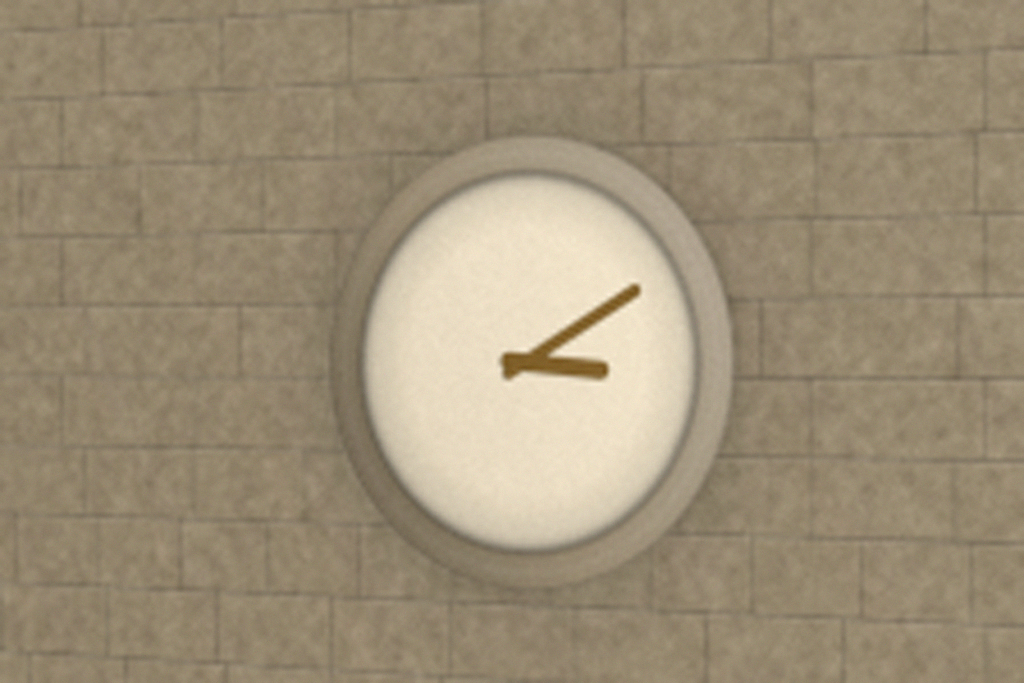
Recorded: h=3 m=10
